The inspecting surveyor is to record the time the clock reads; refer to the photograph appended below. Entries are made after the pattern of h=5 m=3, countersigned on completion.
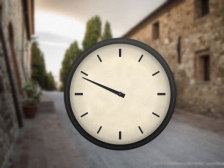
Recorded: h=9 m=49
